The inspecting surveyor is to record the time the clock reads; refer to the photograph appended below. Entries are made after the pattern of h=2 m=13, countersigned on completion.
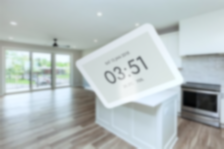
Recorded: h=3 m=51
